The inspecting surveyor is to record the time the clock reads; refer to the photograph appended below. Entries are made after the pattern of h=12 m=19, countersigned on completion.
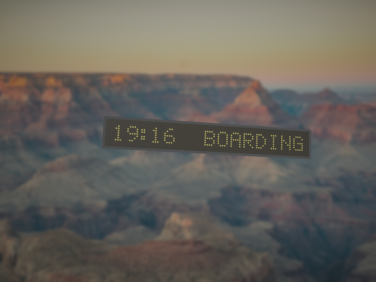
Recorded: h=19 m=16
